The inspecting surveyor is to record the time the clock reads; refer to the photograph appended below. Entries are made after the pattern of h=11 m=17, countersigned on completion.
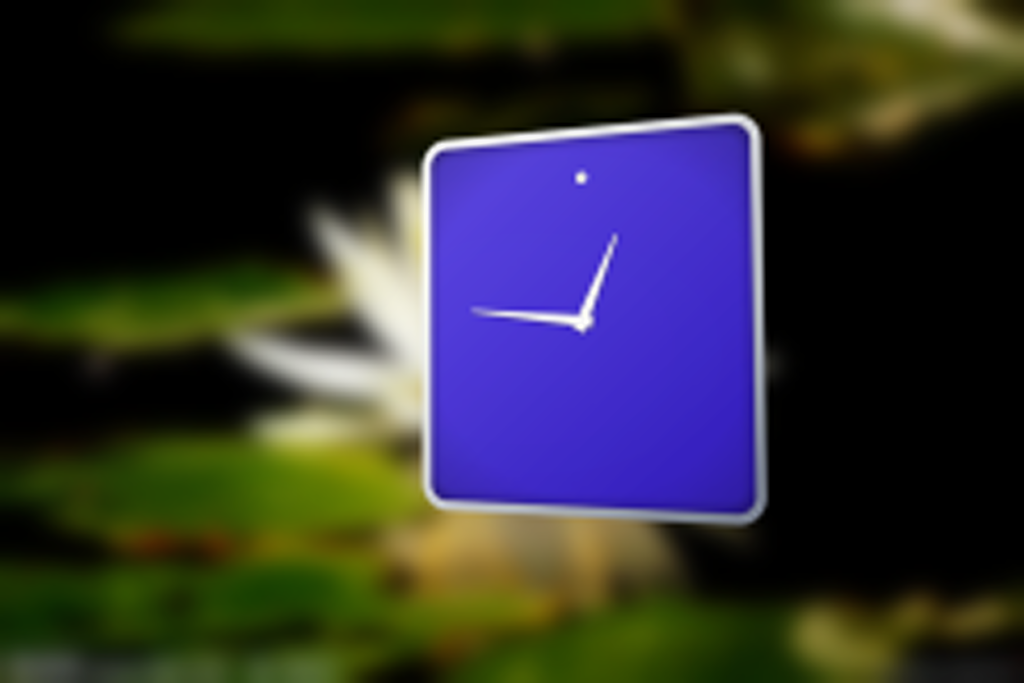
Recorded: h=12 m=46
